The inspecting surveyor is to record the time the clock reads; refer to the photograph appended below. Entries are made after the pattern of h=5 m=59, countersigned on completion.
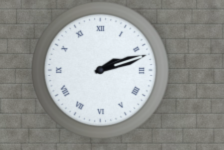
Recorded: h=2 m=12
